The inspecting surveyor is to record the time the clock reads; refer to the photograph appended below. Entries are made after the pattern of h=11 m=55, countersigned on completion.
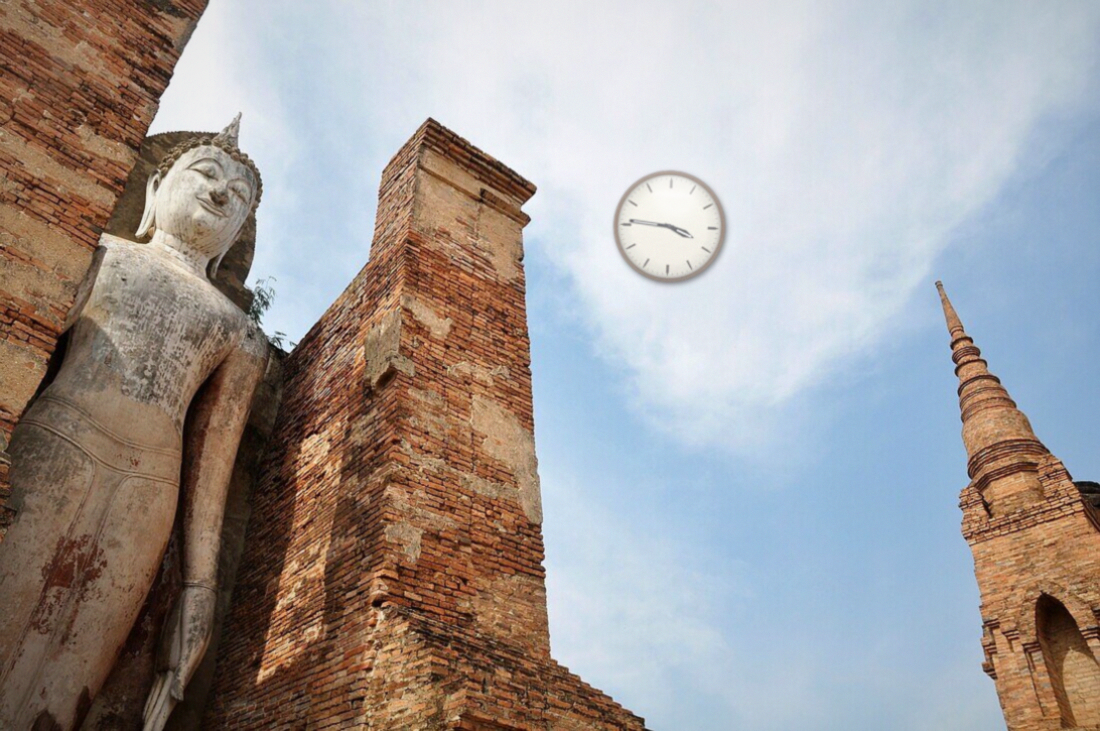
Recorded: h=3 m=46
